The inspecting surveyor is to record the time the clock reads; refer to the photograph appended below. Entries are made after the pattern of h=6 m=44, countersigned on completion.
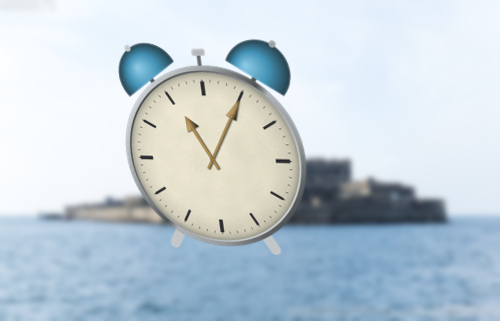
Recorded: h=11 m=5
